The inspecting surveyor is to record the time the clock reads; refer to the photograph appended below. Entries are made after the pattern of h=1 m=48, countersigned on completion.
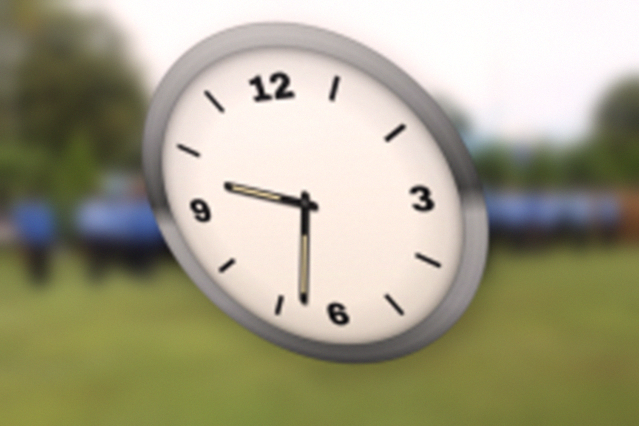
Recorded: h=9 m=33
